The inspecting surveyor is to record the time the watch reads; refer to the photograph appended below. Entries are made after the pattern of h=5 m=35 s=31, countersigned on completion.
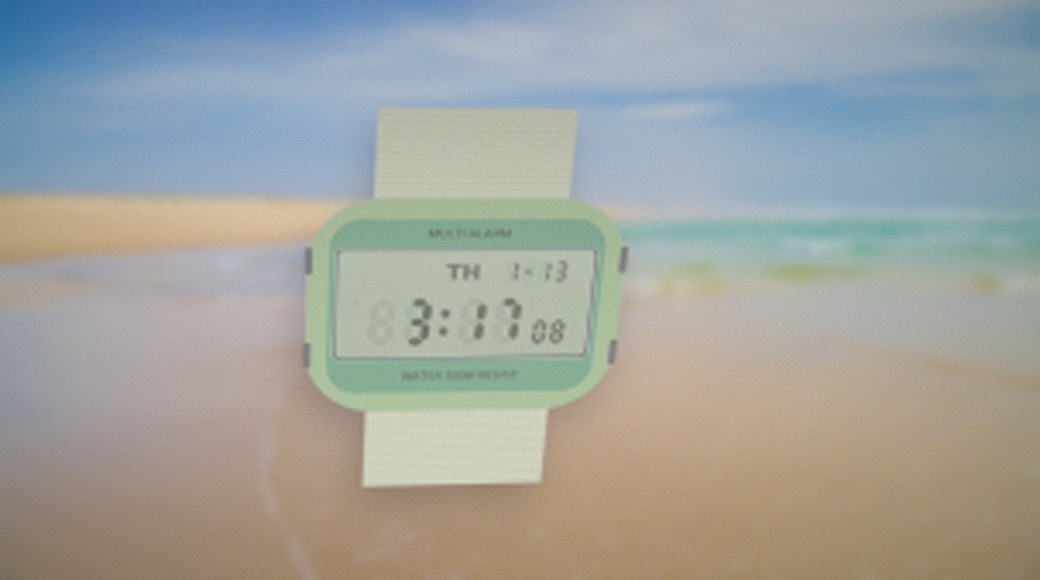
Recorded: h=3 m=17 s=8
